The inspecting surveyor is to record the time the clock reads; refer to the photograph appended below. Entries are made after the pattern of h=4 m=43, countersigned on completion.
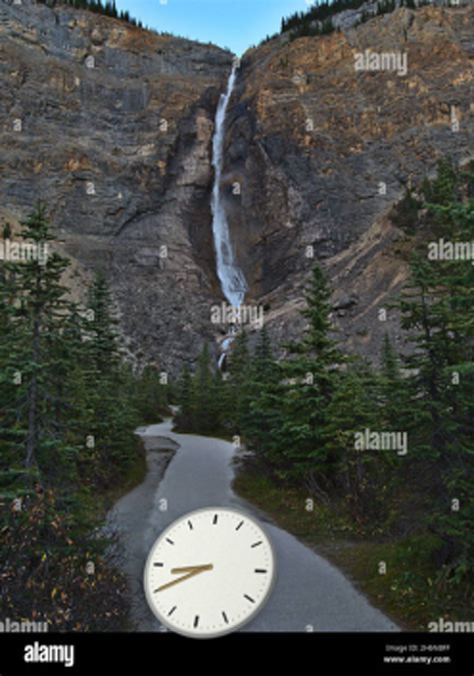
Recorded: h=8 m=40
